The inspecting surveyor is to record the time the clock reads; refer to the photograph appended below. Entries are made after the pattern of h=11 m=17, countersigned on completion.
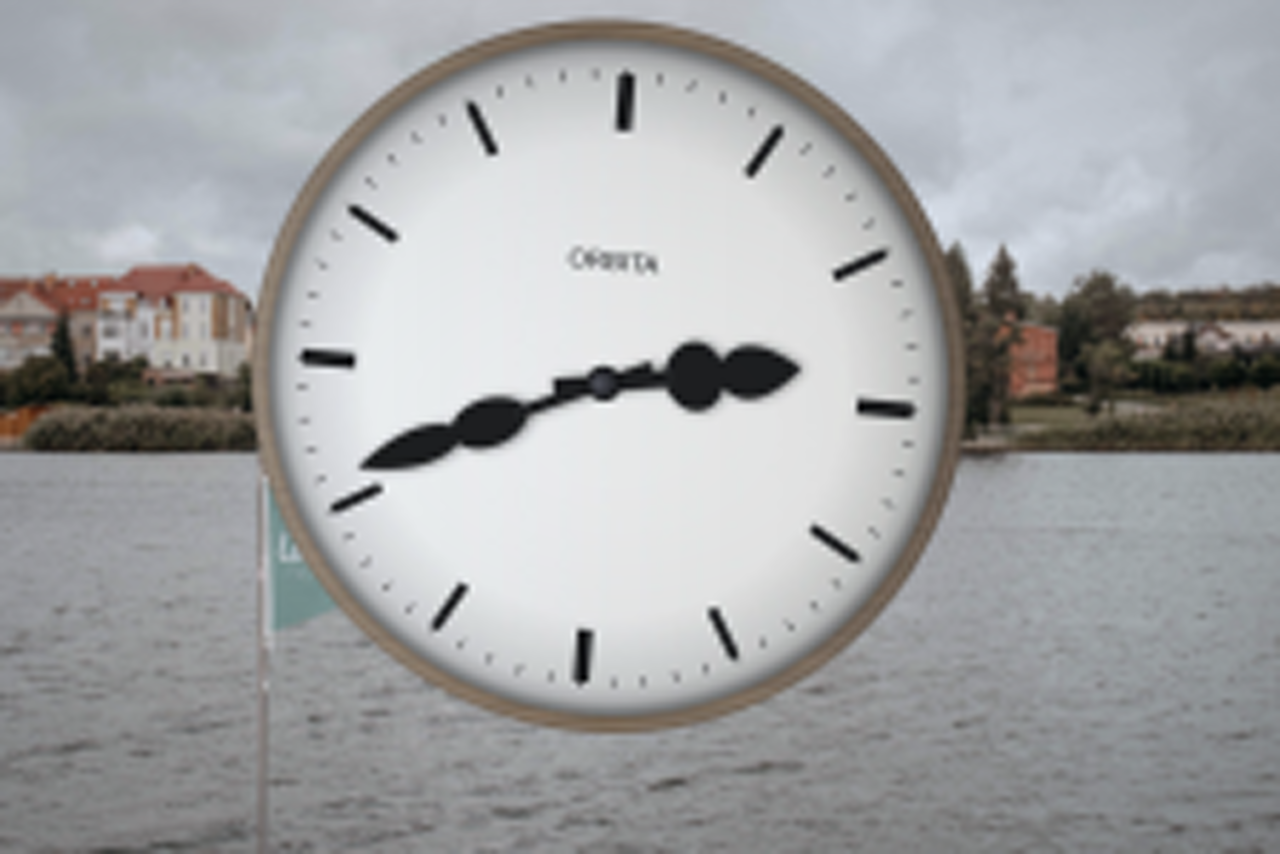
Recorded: h=2 m=41
